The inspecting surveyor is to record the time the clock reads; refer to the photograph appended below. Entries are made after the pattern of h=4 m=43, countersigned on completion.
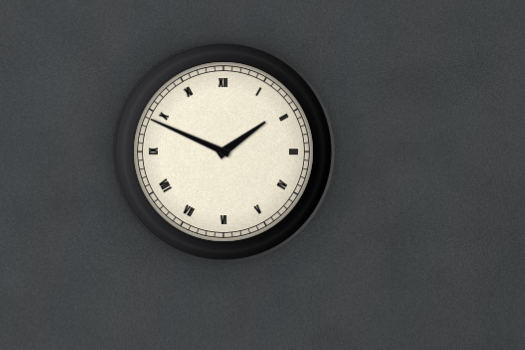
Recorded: h=1 m=49
